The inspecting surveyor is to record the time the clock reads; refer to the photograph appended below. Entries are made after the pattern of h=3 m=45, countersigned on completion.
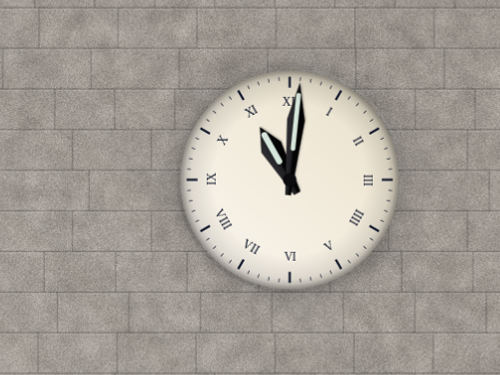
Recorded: h=11 m=1
